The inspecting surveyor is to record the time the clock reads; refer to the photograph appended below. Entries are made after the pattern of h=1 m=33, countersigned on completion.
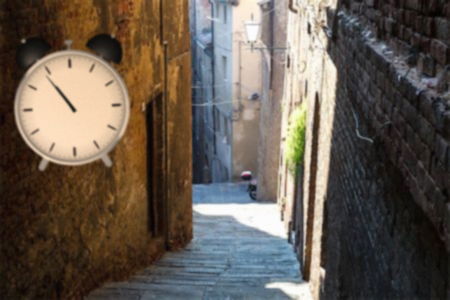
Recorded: h=10 m=54
